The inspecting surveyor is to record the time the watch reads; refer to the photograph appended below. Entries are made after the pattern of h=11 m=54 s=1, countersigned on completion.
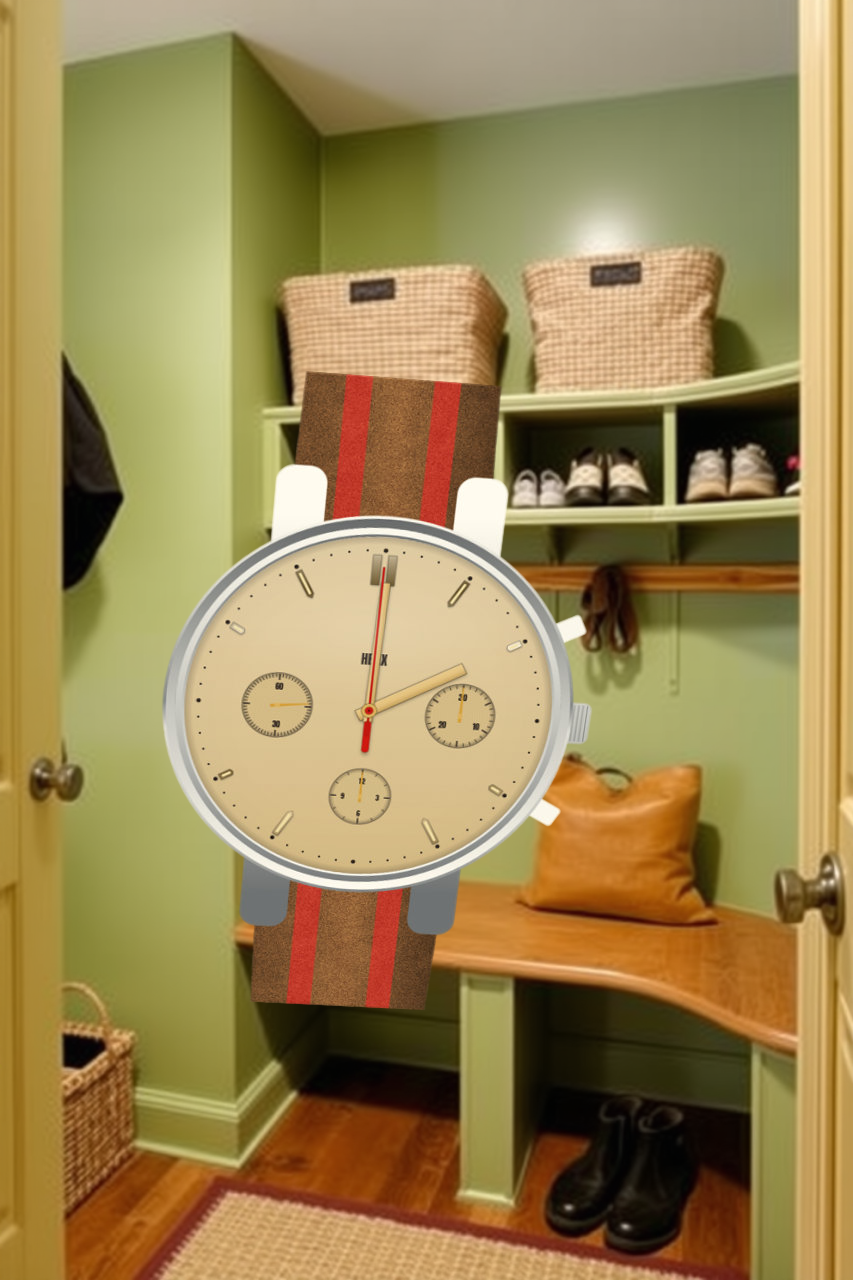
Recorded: h=2 m=0 s=14
